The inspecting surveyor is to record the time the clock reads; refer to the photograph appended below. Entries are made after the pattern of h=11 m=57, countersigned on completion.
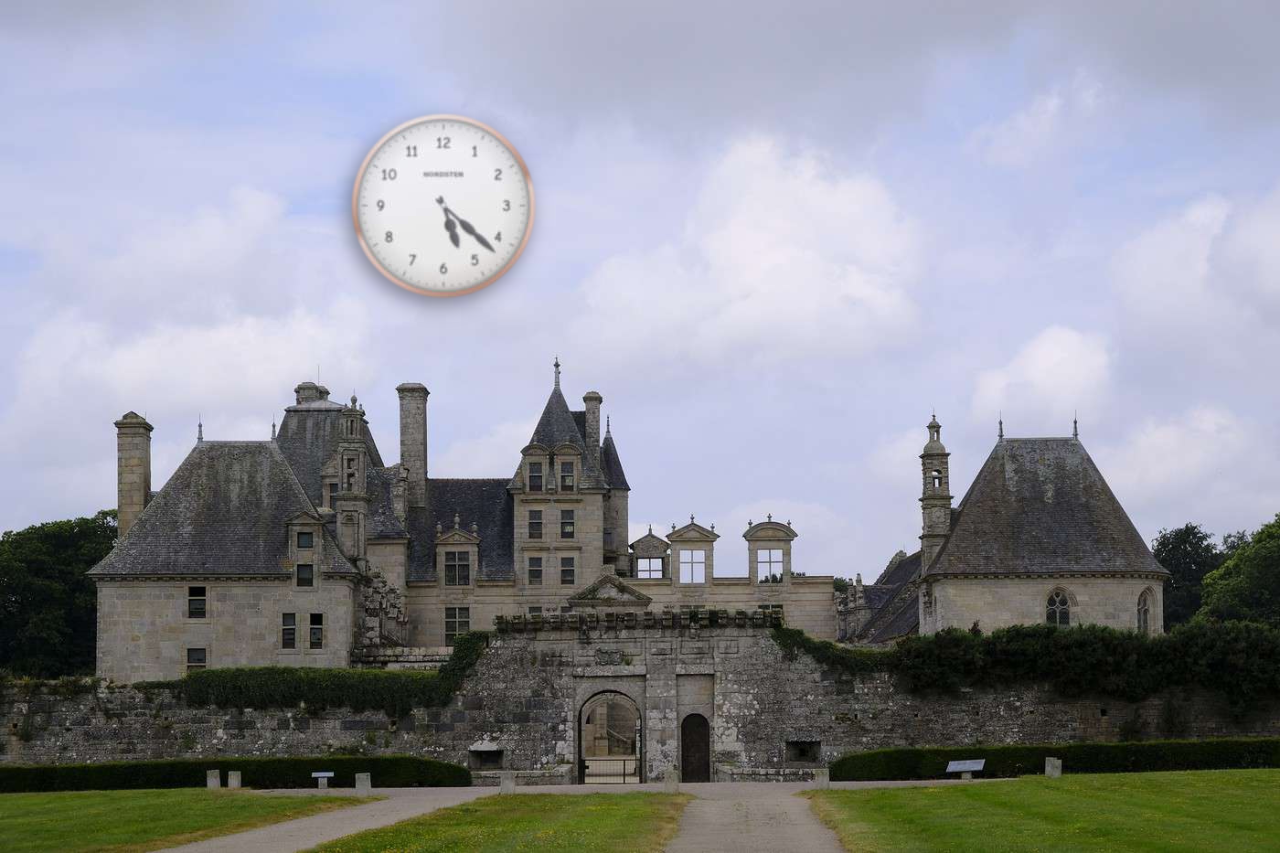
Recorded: h=5 m=22
